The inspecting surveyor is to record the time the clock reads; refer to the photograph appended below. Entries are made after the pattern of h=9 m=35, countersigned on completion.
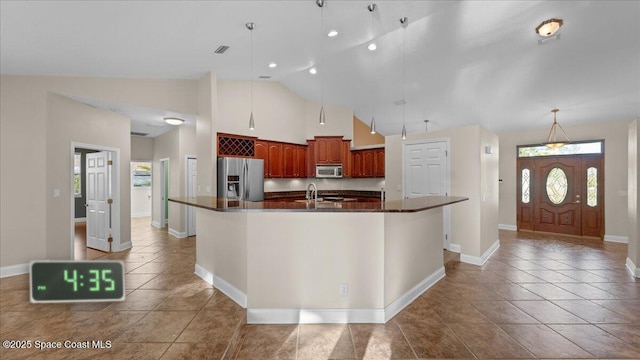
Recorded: h=4 m=35
